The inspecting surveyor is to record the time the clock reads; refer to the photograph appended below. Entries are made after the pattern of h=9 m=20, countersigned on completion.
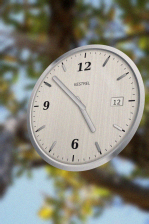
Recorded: h=4 m=52
